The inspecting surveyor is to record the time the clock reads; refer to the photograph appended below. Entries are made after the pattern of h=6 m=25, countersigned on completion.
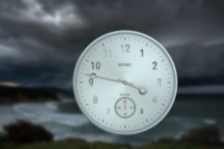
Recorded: h=3 m=47
